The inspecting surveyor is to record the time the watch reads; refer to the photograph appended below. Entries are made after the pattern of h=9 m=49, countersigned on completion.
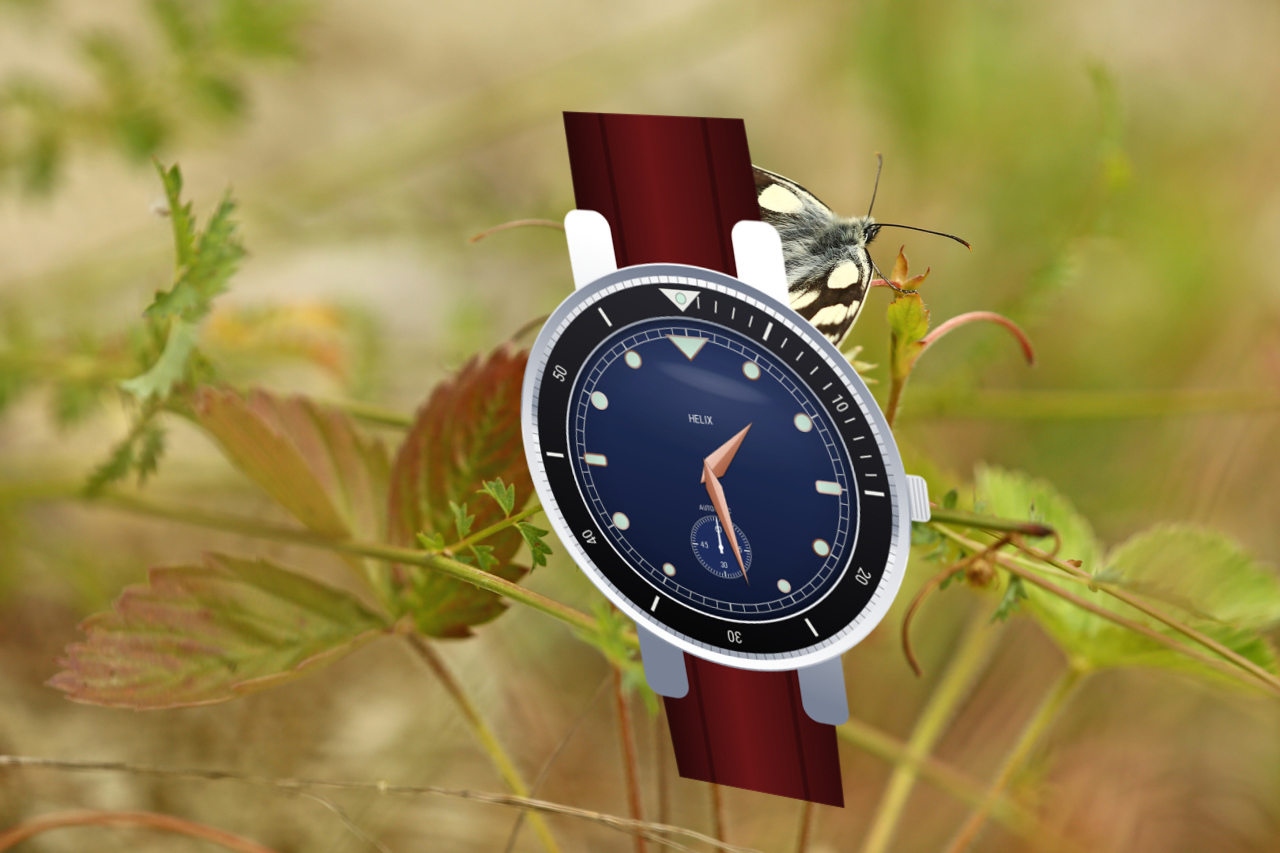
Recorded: h=1 m=28
